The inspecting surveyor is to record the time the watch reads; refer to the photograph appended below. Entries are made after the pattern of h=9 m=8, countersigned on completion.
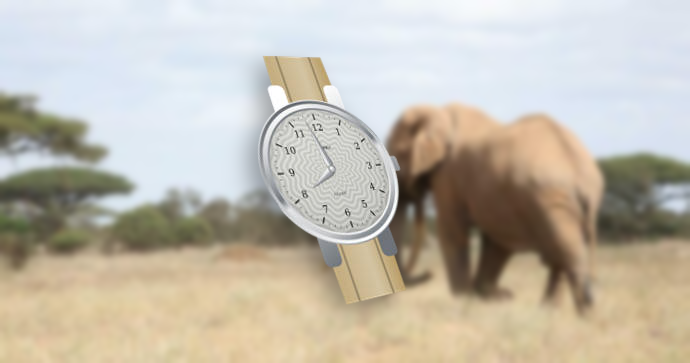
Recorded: h=7 m=58
